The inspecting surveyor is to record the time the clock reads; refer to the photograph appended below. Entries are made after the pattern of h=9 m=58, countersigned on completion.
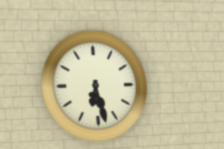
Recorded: h=6 m=28
